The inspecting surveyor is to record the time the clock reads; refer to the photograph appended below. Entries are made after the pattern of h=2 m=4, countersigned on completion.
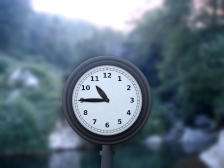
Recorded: h=10 m=45
